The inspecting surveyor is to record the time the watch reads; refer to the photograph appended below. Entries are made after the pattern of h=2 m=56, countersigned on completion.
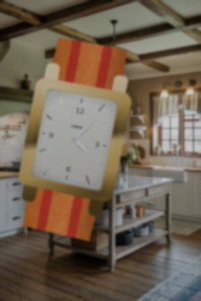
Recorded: h=4 m=6
